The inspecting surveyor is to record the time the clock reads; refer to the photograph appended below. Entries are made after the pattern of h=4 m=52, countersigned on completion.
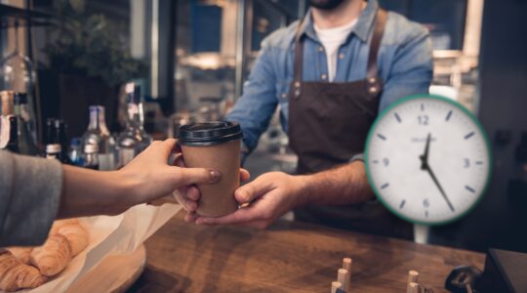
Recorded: h=12 m=25
